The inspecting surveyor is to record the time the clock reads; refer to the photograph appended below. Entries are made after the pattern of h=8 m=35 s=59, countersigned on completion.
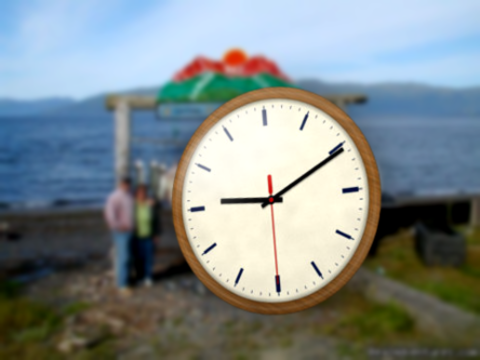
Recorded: h=9 m=10 s=30
